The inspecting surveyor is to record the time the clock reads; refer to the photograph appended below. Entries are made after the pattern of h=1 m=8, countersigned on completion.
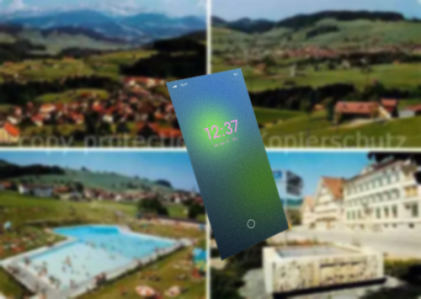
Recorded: h=12 m=37
